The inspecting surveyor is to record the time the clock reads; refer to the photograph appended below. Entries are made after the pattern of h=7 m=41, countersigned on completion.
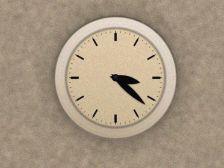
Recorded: h=3 m=22
